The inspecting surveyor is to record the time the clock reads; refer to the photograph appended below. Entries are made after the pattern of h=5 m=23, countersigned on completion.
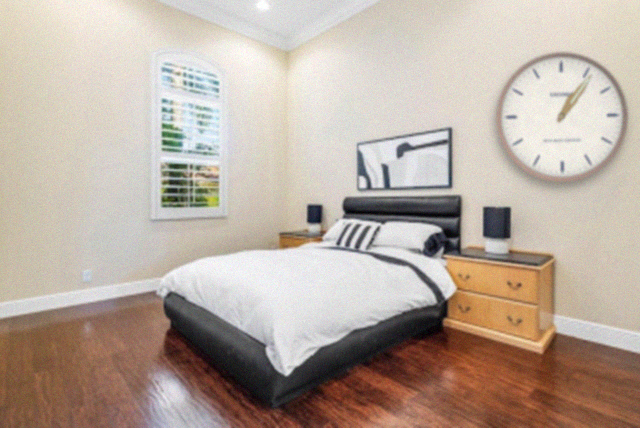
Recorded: h=1 m=6
